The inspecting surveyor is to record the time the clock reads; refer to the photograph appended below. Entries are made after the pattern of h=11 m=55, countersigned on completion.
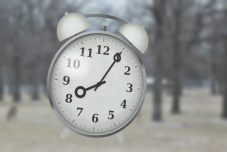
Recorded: h=8 m=5
